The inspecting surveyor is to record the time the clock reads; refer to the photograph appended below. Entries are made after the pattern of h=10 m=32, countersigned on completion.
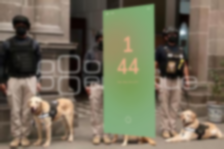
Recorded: h=1 m=44
